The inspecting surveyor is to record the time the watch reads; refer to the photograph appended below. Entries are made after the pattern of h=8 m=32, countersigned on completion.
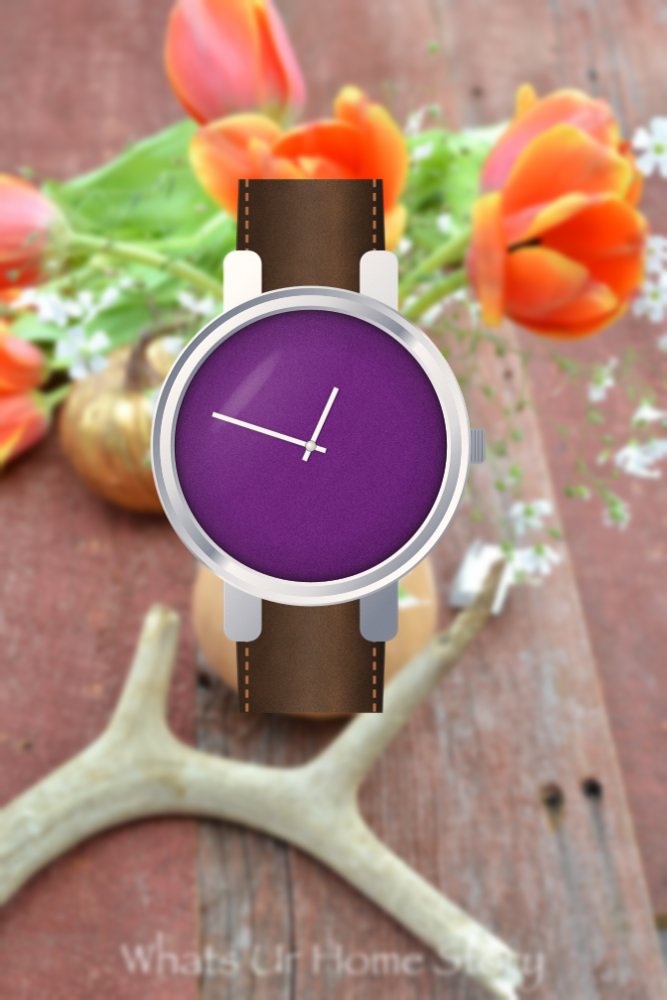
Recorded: h=12 m=48
